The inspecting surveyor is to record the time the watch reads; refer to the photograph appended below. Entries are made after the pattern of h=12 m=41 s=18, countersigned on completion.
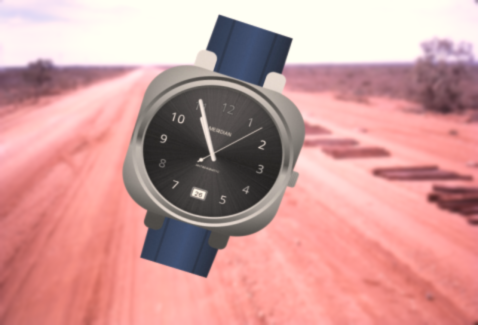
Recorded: h=10 m=55 s=7
